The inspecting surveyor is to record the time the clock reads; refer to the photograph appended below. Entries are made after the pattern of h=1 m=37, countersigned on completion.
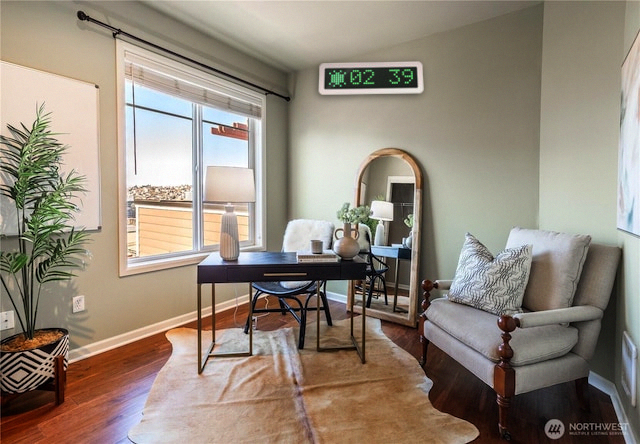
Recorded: h=2 m=39
